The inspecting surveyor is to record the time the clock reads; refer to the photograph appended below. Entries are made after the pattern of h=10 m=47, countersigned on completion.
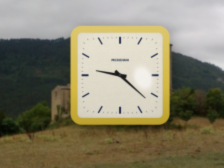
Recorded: h=9 m=22
